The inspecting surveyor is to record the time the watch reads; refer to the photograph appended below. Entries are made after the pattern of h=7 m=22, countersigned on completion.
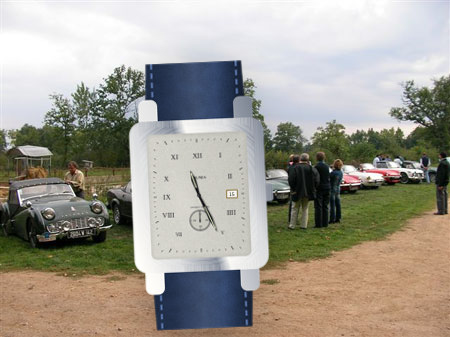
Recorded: h=11 m=26
